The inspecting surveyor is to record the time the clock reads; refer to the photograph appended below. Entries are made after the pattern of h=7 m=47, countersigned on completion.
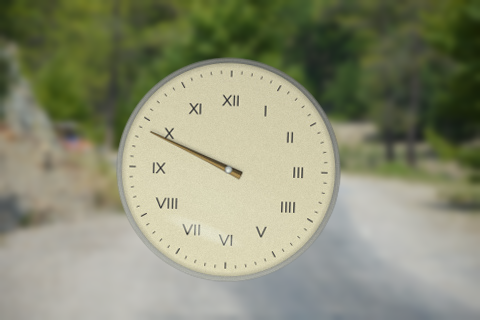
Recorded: h=9 m=49
